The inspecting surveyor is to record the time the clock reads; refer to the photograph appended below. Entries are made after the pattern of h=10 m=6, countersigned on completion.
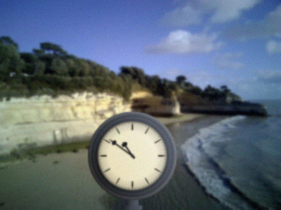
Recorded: h=10 m=51
